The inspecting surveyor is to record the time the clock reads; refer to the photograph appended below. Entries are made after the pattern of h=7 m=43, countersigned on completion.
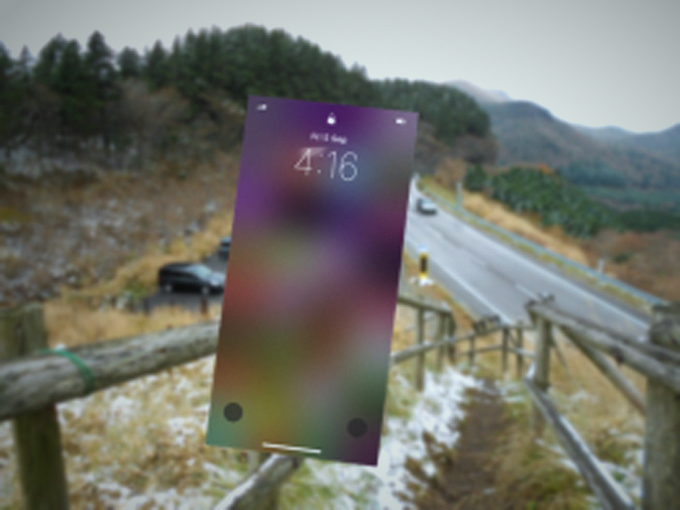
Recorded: h=4 m=16
